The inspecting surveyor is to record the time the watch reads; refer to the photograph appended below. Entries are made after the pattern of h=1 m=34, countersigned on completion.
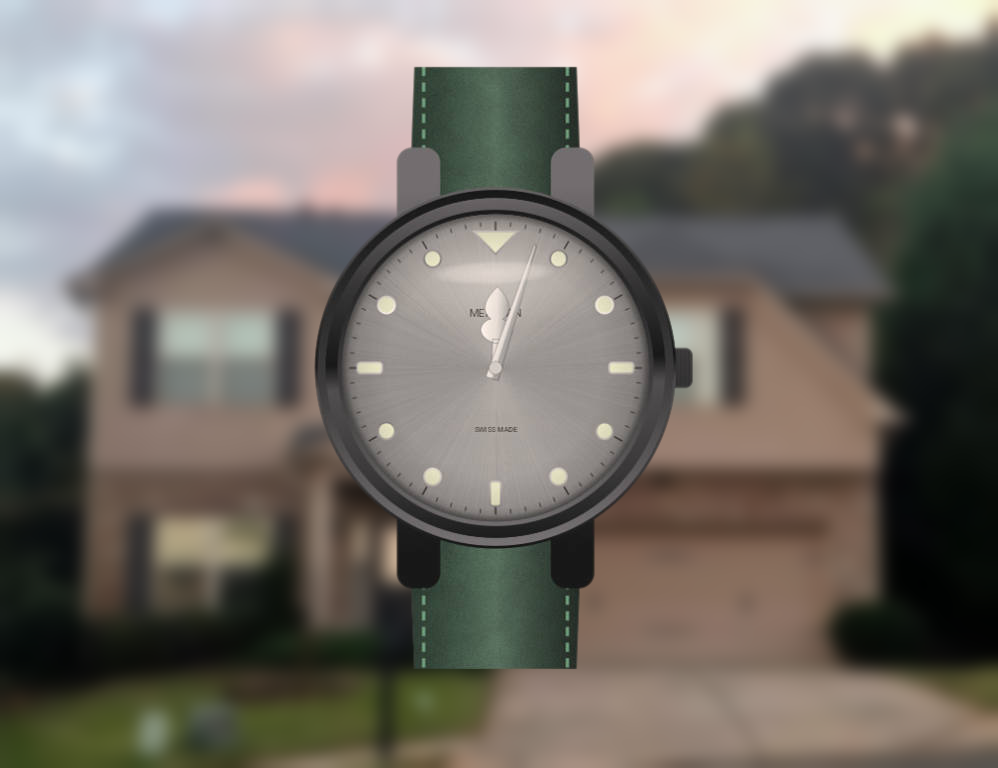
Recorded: h=12 m=3
